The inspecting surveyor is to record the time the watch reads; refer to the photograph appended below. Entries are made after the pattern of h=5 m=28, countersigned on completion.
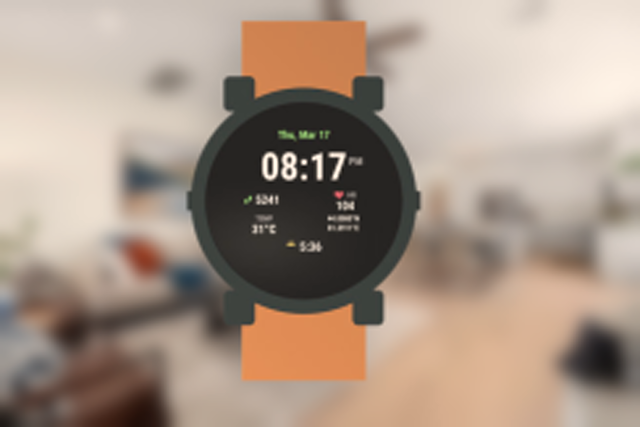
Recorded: h=8 m=17
